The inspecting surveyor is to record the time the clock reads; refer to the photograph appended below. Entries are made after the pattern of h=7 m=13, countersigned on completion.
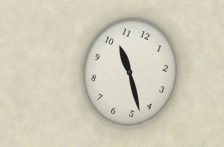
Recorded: h=10 m=23
